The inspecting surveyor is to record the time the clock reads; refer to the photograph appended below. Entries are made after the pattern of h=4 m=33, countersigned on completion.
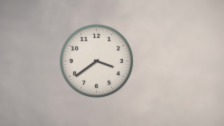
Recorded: h=3 m=39
